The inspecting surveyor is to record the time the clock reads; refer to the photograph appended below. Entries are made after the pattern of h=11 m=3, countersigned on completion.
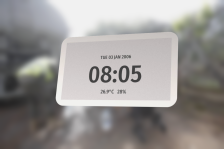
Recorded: h=8 m=5
